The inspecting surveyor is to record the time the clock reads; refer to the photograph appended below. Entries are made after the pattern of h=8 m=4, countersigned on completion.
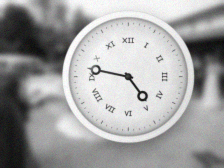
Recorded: h=4 m=47
